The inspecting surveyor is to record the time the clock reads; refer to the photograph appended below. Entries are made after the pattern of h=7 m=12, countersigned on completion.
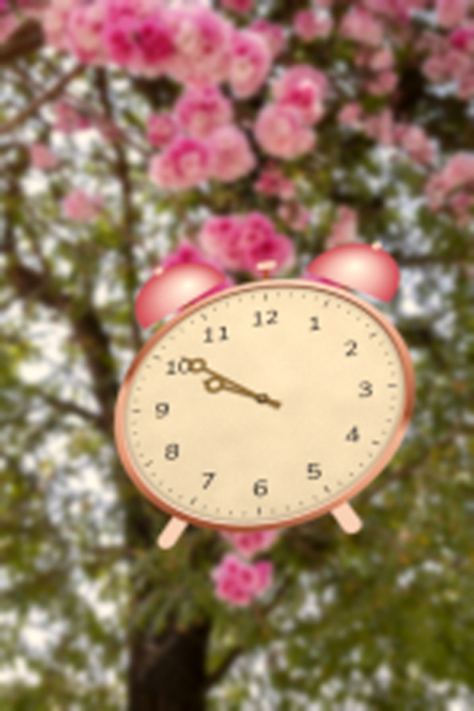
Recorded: h=9 m=51
